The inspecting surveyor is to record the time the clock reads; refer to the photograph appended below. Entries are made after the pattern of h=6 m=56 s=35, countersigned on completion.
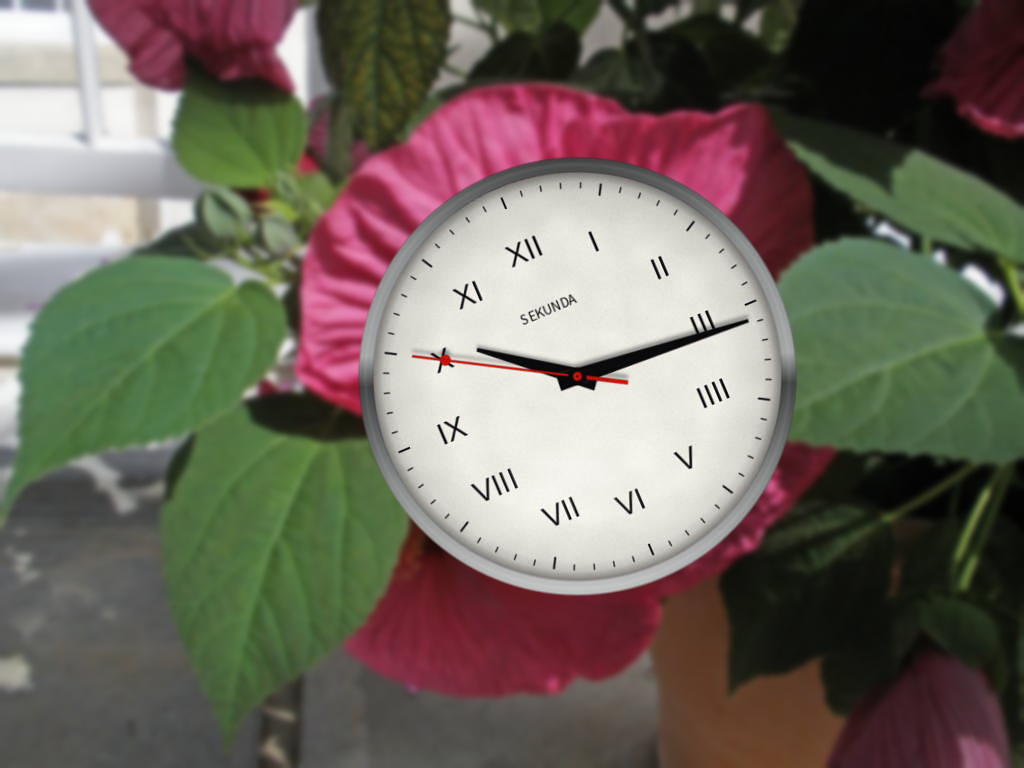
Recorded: h=10 m=15 s=50
